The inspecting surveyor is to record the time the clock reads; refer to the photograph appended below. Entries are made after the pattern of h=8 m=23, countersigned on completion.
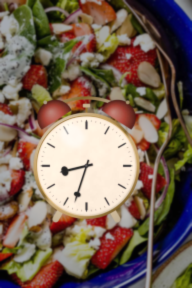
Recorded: h=8 m=33
